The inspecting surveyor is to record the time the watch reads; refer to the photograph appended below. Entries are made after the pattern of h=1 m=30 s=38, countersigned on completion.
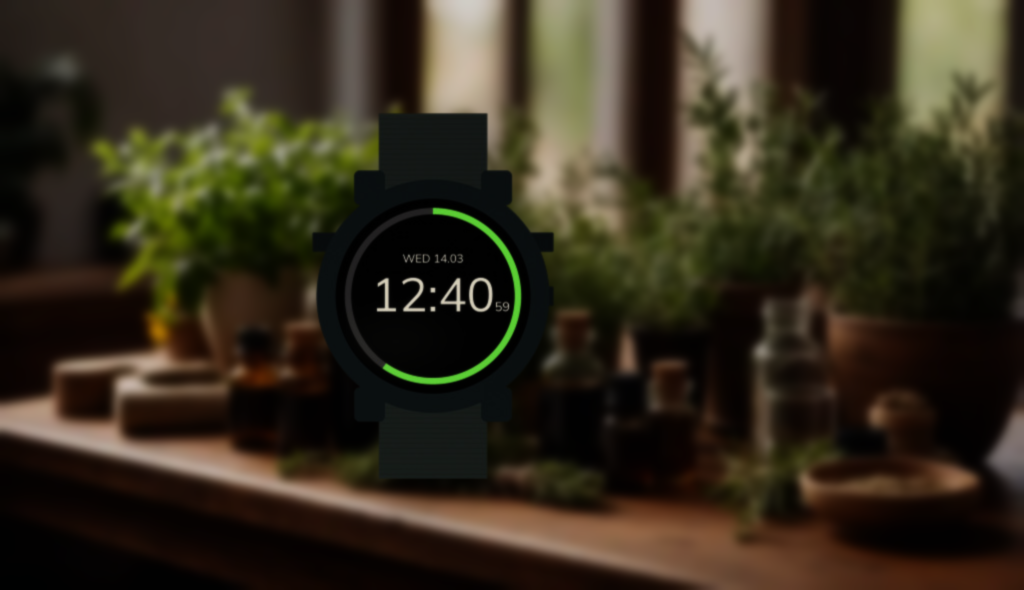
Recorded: h=12 m=40 s=59
